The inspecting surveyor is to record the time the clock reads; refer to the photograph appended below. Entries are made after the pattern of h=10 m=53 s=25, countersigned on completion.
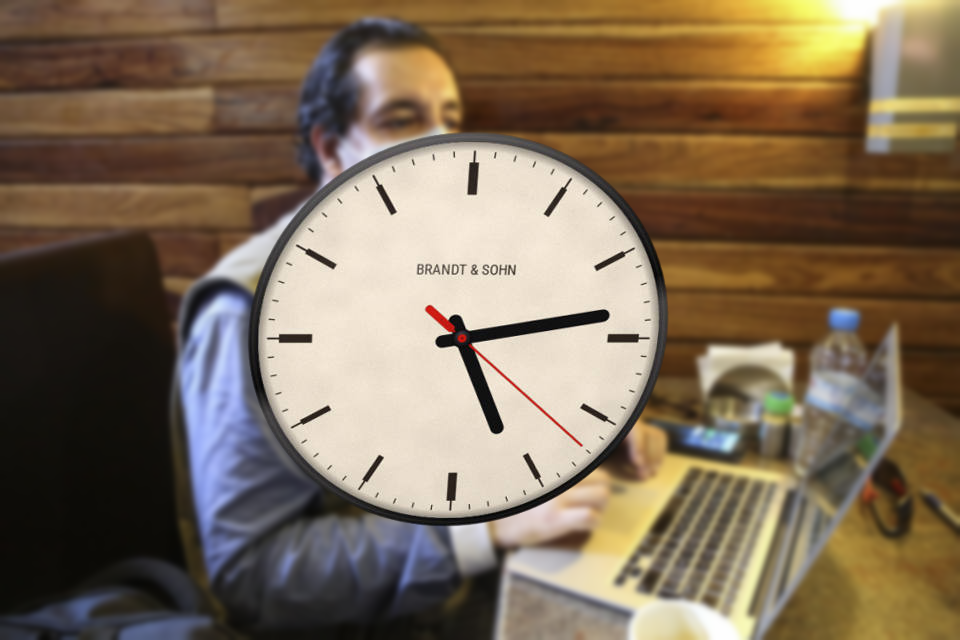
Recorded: h=5 m=13 s=22
